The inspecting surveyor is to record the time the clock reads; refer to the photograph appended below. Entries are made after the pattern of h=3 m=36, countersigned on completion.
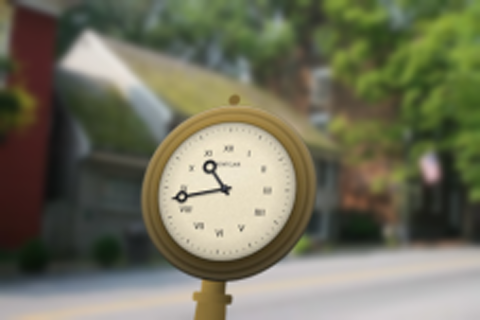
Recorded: h=10 m=43
